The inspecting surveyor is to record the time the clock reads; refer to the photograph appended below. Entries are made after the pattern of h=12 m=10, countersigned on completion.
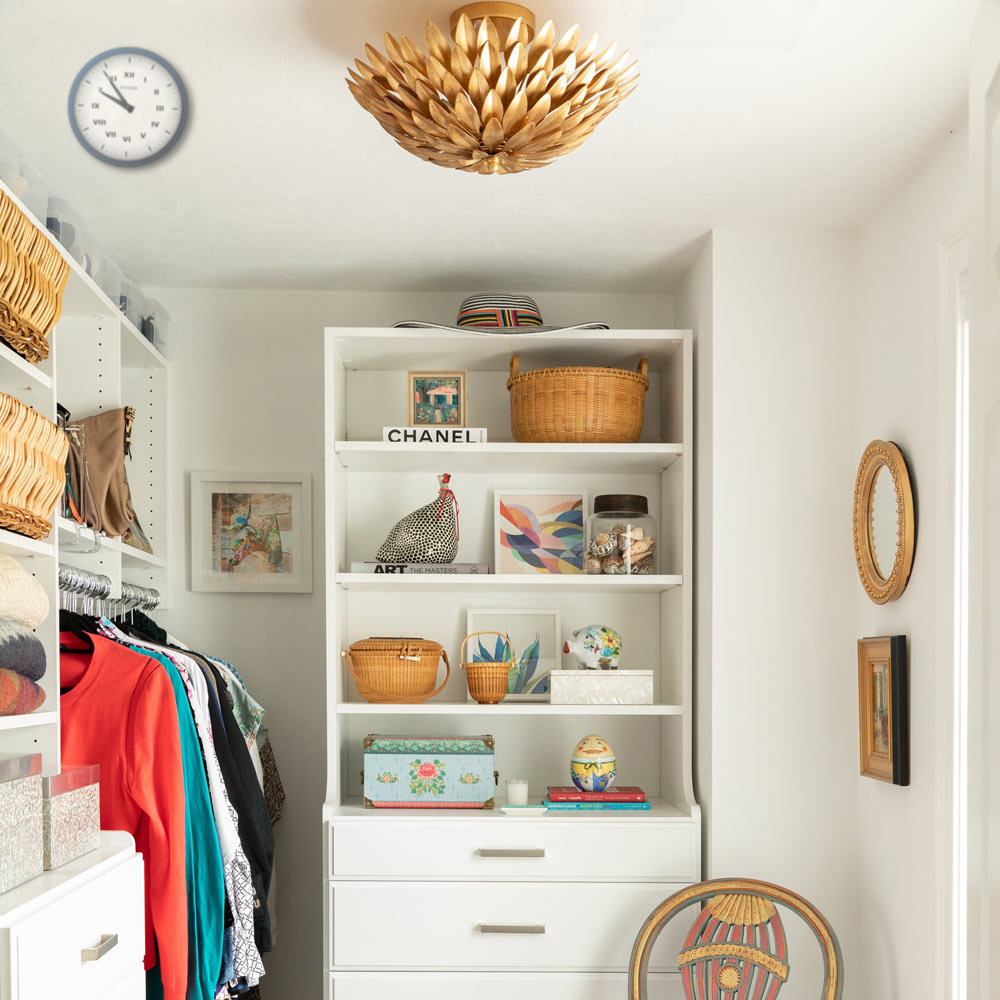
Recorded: h=9 m=54
